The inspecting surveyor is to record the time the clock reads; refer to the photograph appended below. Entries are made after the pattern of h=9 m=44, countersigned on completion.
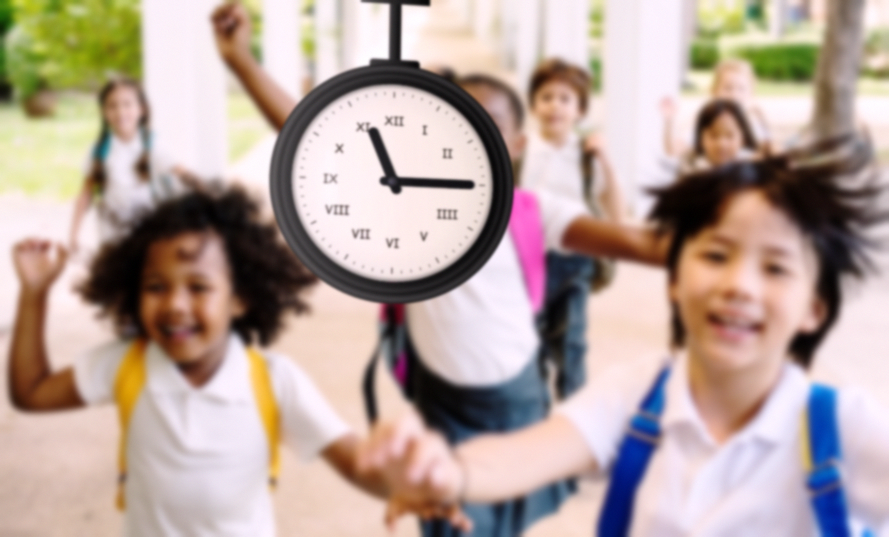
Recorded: h=11 m=15
